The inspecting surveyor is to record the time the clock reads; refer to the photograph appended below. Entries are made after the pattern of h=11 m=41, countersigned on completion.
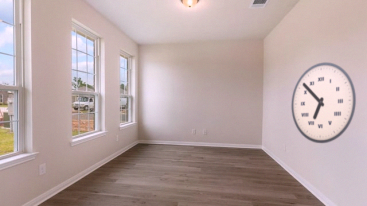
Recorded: h=6 m=52
